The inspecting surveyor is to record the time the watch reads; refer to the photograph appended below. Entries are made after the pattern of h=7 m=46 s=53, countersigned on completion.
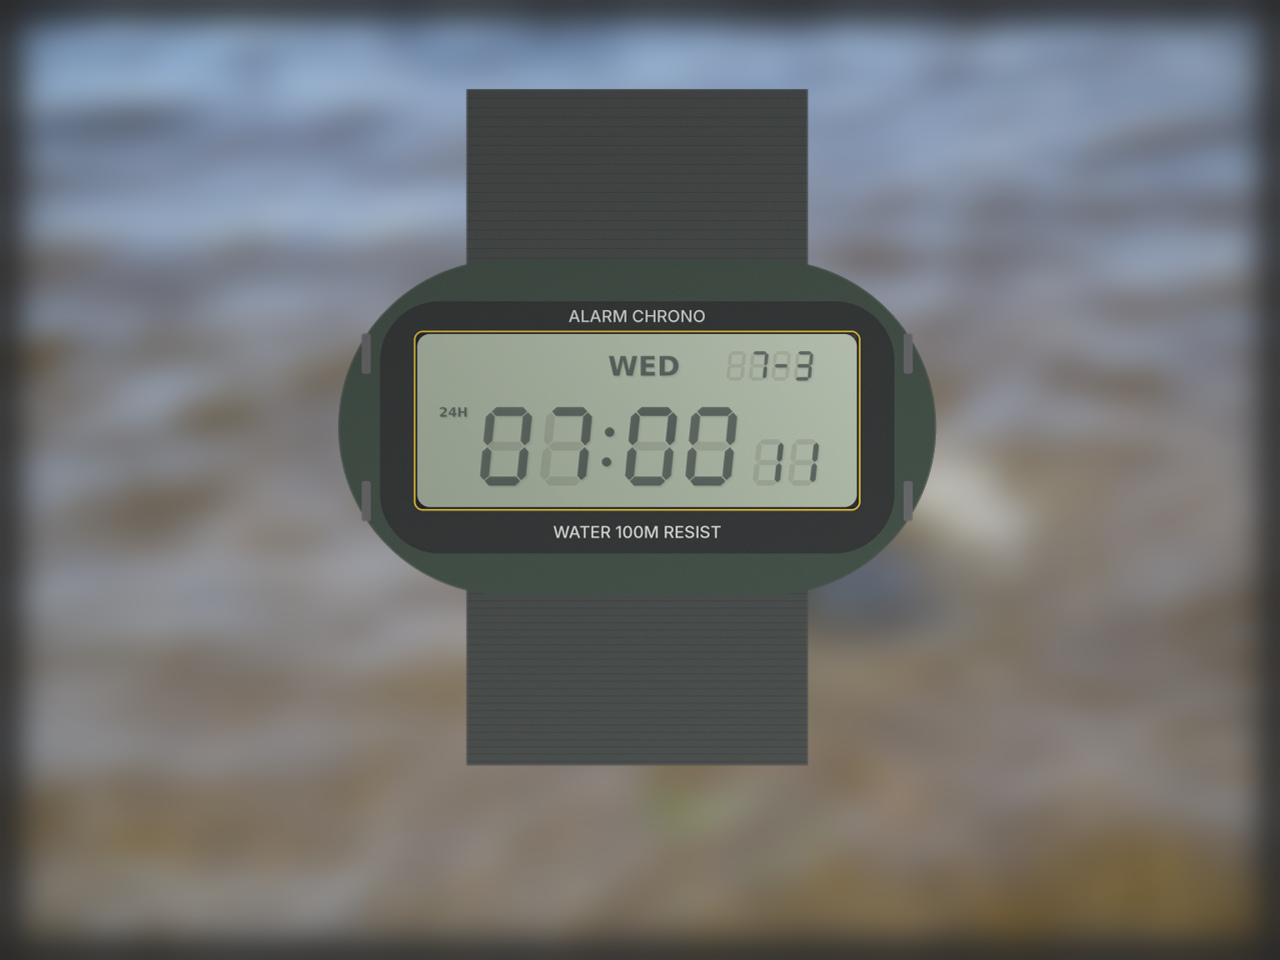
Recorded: h=7 m=0 s=11
